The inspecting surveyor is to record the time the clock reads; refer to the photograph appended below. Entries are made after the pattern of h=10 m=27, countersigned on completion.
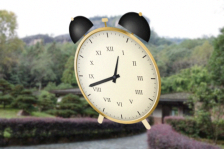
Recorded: h=12 m=42
